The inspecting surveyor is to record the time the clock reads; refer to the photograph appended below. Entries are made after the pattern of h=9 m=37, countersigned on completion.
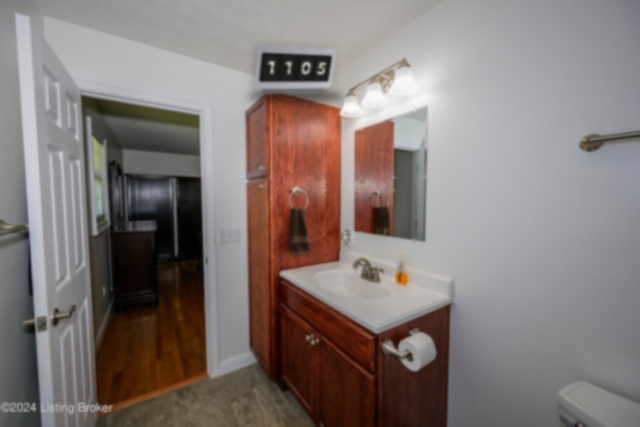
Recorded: h=11 m=5
